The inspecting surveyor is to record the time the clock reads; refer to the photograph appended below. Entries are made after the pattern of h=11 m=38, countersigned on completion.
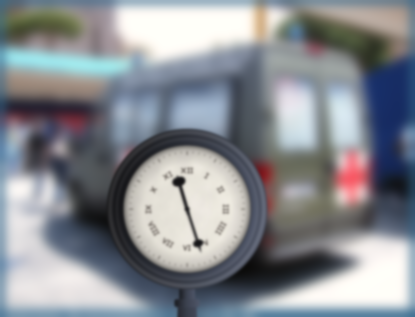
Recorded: h=11 m=27
